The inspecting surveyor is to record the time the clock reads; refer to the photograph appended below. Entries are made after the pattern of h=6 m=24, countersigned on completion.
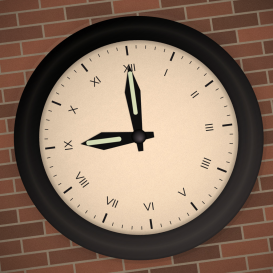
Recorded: h=9 m=0
